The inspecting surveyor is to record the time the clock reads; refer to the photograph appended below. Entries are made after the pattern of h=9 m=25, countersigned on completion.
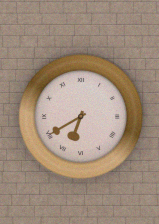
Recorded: h=6 m=40
